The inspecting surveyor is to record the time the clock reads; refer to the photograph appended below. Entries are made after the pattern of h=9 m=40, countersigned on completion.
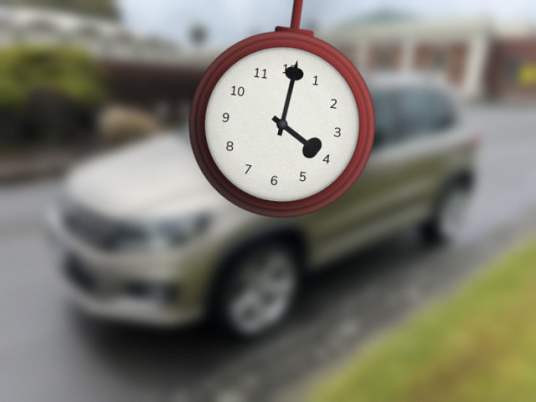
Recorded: h=4 m=1
